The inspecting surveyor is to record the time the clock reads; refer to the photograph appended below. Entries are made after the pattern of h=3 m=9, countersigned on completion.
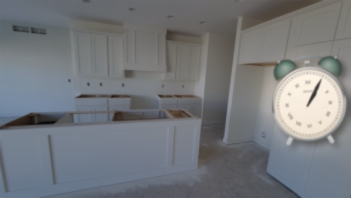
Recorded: h=1 m=5
